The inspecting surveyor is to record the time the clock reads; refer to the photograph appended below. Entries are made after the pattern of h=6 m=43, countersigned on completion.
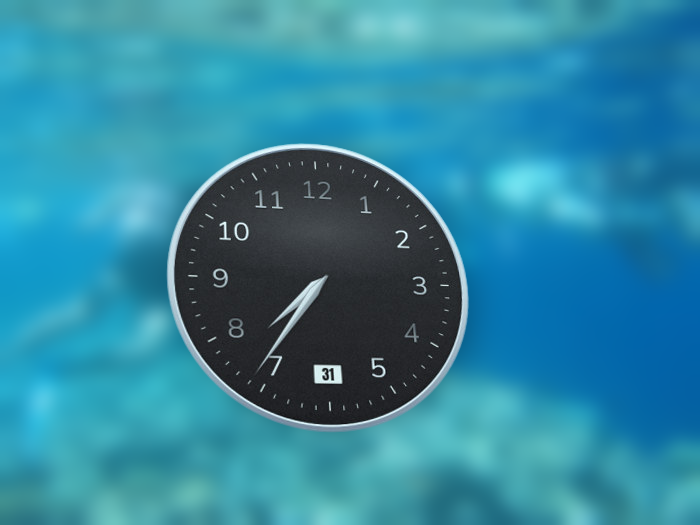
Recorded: h=7 m=36
